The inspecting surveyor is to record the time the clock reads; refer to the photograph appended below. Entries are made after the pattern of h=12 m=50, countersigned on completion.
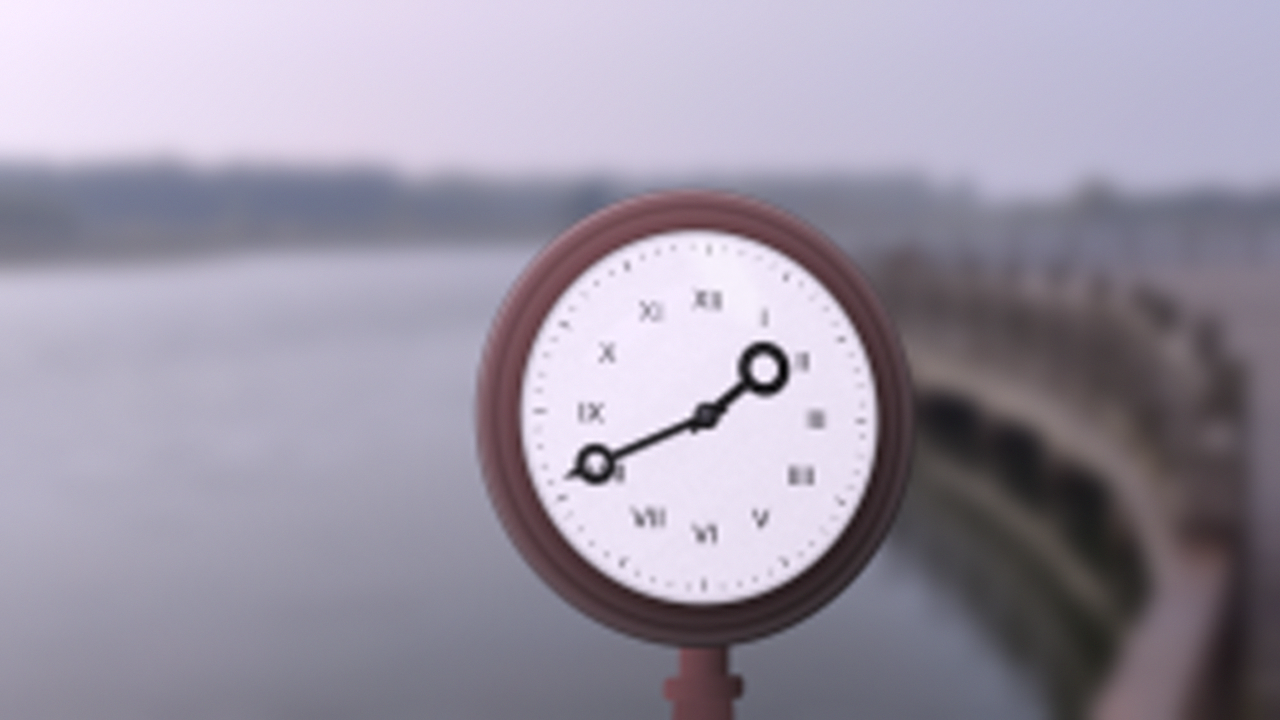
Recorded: h=1 m=41
